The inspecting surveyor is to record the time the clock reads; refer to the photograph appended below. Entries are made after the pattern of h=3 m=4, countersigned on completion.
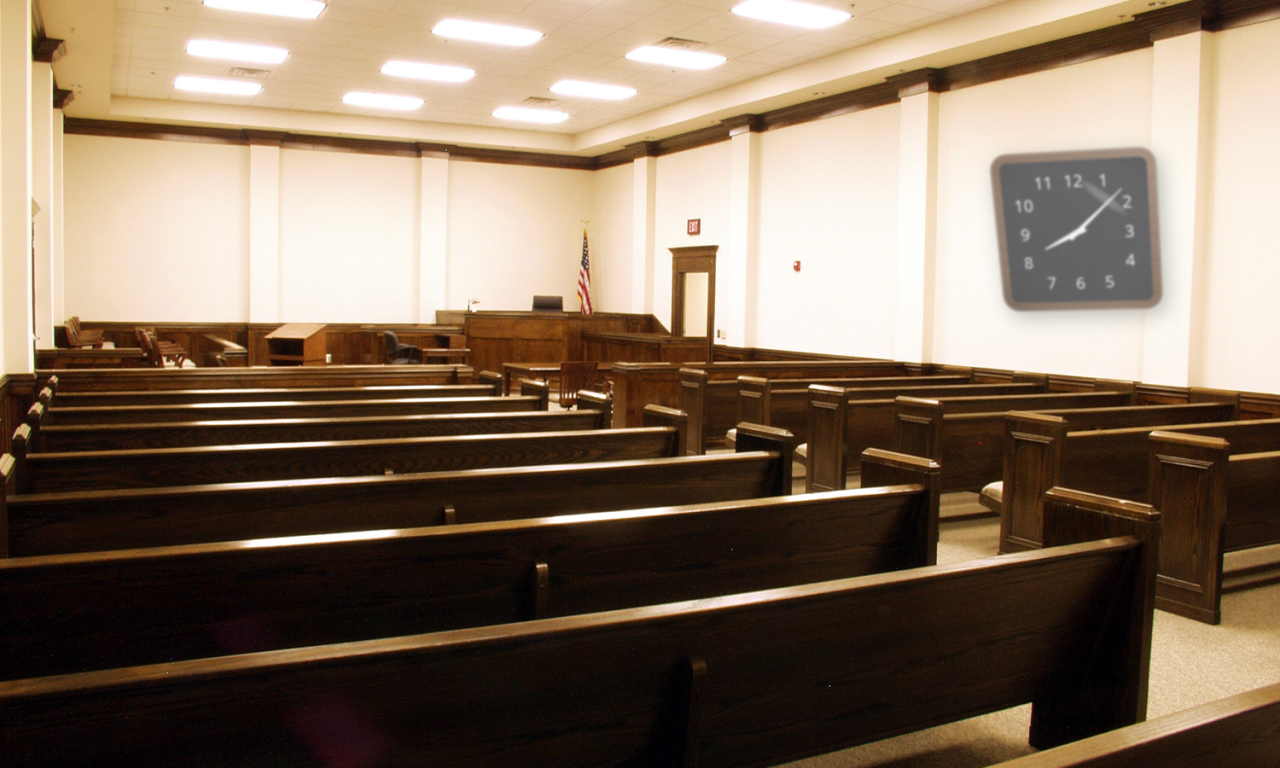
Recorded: h=8 m=8
